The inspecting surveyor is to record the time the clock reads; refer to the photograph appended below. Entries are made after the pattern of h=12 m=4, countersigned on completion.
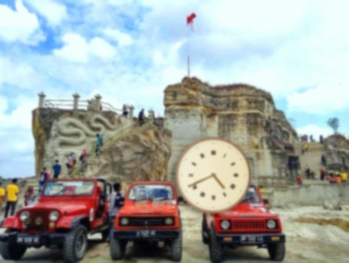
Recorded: h=4 m=41
